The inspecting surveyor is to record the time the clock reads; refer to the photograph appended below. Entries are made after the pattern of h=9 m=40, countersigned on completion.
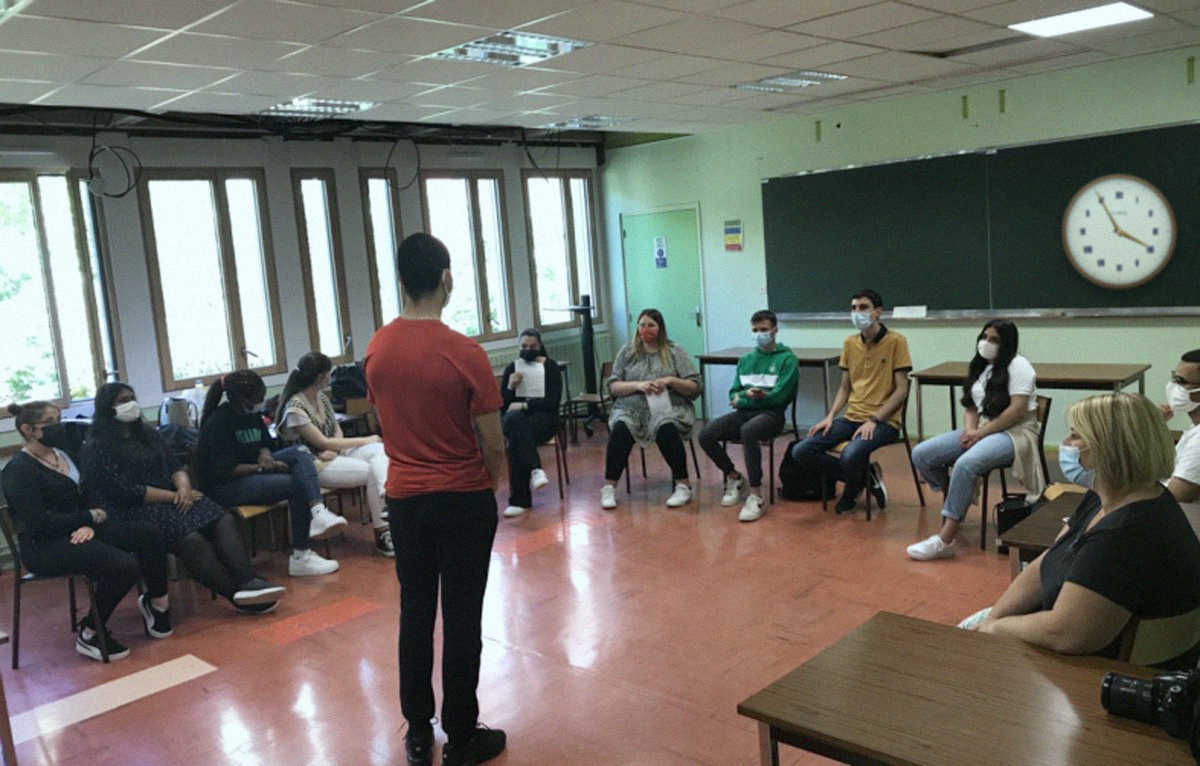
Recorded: h=3 m=55
